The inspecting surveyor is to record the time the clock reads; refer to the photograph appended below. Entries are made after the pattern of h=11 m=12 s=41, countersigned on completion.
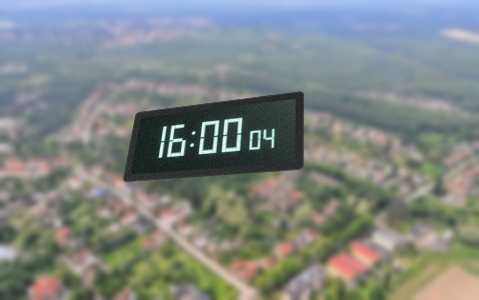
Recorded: h=16 m=0 s=4
